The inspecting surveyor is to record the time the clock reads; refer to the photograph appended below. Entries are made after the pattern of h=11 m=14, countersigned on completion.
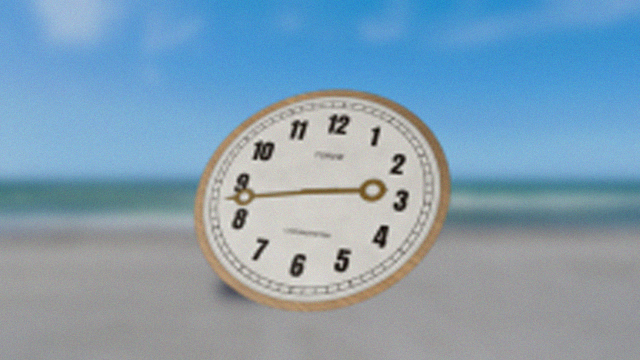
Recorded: h=2 m=43
